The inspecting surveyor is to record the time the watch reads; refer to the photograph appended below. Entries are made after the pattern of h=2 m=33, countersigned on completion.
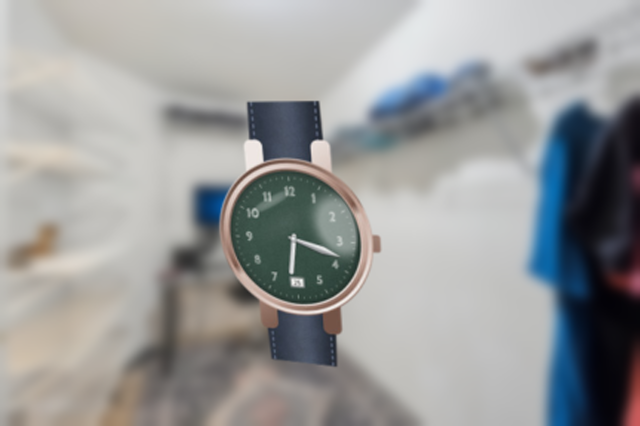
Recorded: h=6 m=18
